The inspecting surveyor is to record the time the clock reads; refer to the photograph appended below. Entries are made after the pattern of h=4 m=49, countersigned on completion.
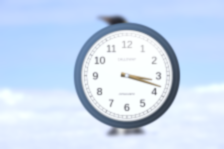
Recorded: h=3 m=18
